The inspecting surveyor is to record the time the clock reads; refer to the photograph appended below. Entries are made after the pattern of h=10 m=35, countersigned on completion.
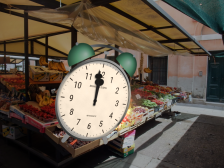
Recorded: h=11 m=59
